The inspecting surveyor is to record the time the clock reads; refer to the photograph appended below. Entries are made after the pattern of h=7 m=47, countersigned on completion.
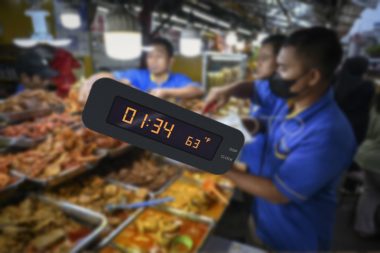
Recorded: h=1 m=34
